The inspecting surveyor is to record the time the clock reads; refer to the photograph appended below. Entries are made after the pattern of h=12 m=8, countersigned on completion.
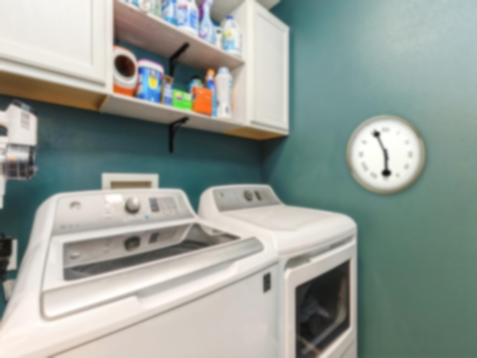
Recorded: h=5 m=56
